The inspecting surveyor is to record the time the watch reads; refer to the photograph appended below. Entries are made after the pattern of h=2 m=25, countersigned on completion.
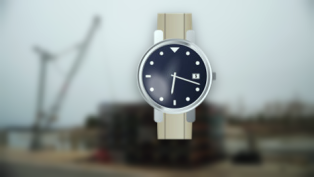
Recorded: h=6 m=18
